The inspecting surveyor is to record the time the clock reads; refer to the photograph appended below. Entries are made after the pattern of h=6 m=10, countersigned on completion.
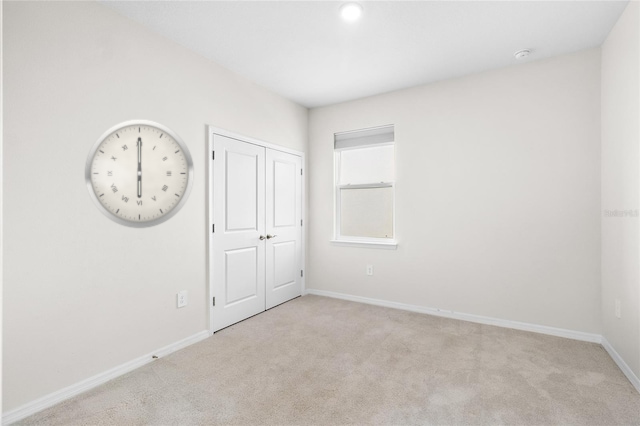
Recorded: h=6 m=0
